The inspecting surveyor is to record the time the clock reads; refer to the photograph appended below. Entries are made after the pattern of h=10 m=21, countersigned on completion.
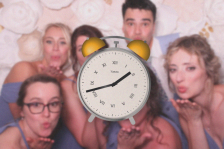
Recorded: h=1 m=42
